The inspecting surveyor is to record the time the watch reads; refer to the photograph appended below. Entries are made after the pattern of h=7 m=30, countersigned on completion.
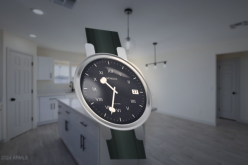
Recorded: h=10 m=33
